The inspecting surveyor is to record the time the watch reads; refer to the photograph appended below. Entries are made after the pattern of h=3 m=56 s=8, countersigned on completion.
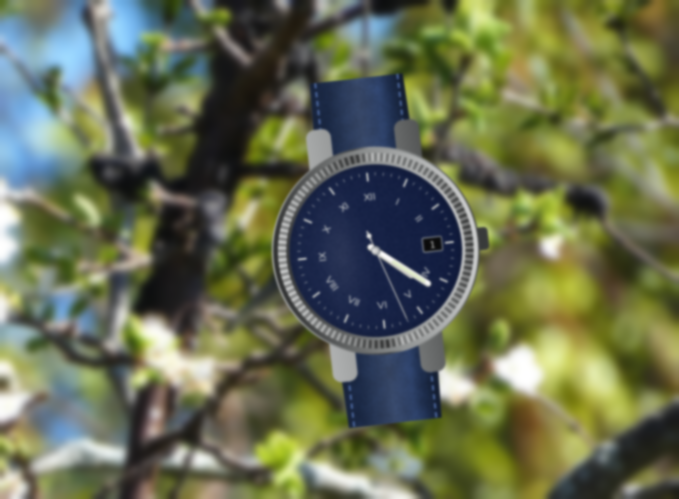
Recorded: h=4 m=21 s=27
